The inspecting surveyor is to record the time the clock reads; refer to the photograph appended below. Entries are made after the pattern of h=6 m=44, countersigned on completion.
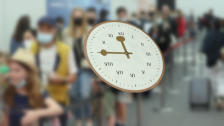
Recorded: h=11 m=45
